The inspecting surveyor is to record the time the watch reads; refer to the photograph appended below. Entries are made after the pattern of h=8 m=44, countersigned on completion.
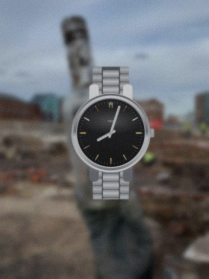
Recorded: h=8 m=3
